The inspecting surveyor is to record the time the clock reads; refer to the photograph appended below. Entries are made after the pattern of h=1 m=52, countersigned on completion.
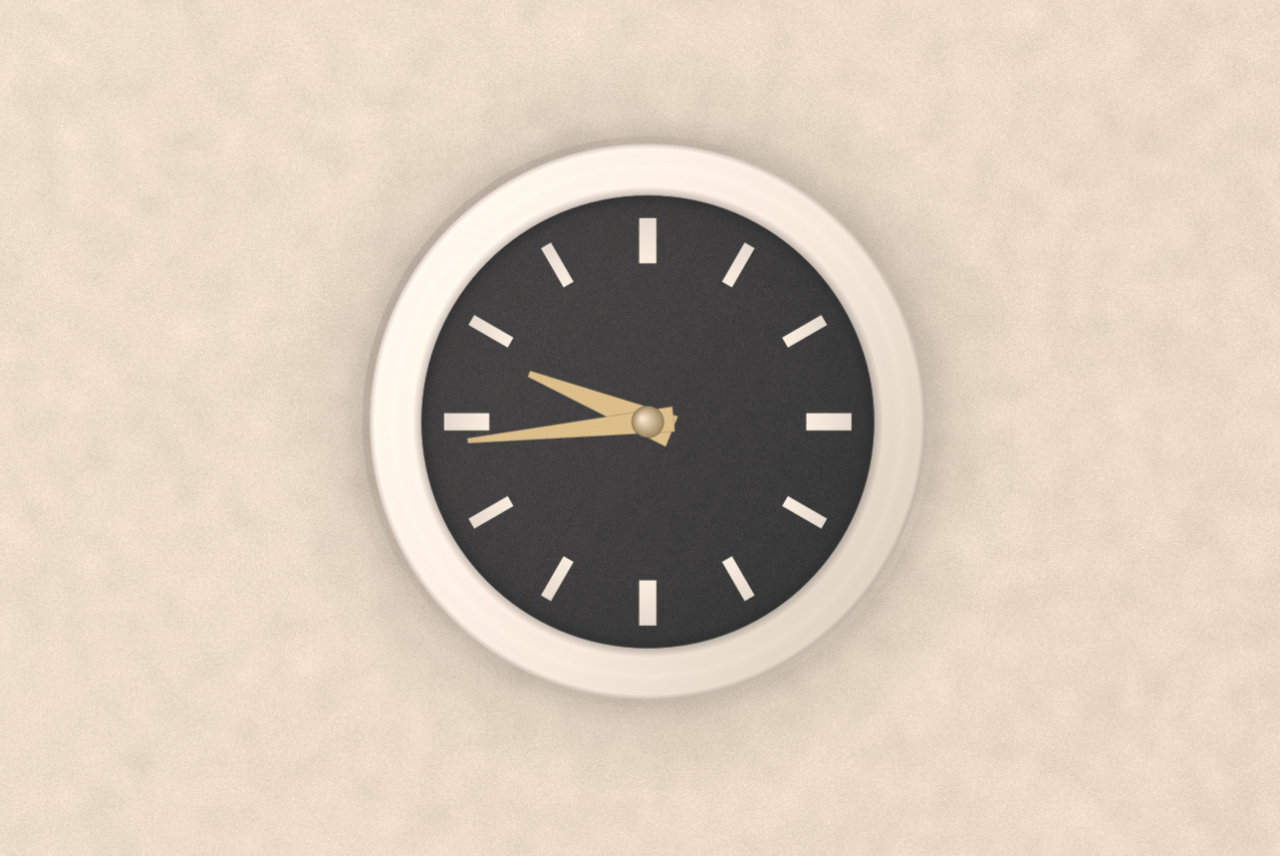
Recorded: h=9 m=44
